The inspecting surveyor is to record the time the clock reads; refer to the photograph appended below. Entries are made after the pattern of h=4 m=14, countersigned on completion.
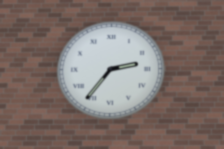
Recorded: h=2 m=36
